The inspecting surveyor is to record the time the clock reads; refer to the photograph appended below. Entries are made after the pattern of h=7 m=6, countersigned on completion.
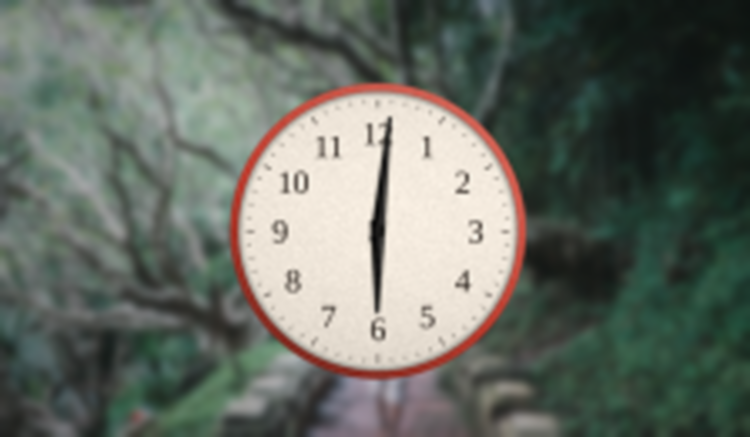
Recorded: h=6 m=1
